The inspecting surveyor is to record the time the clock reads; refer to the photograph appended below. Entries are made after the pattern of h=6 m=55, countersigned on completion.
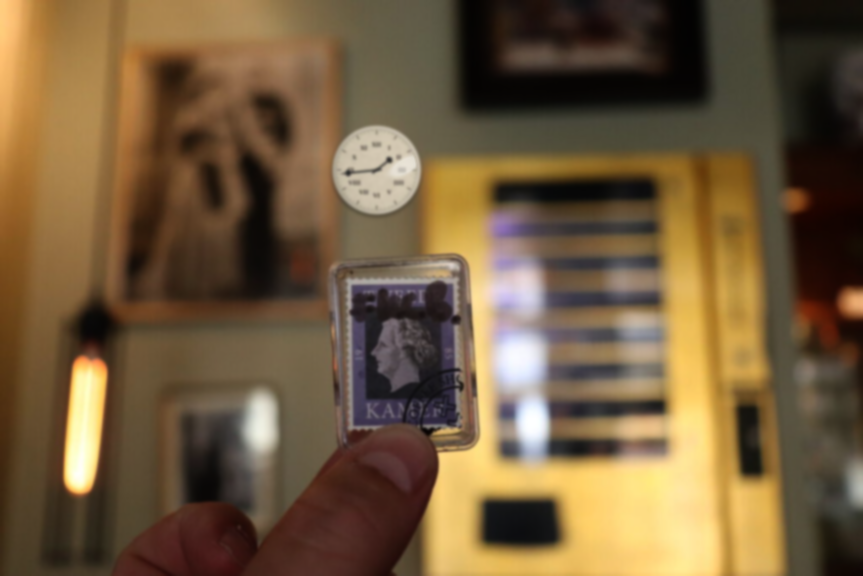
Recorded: h=1 m=44
